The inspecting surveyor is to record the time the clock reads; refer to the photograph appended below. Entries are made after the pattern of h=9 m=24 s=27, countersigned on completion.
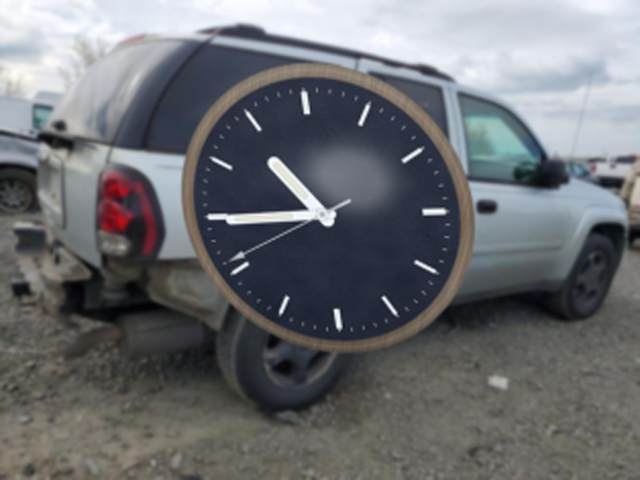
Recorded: h=10 m=44 s=41
